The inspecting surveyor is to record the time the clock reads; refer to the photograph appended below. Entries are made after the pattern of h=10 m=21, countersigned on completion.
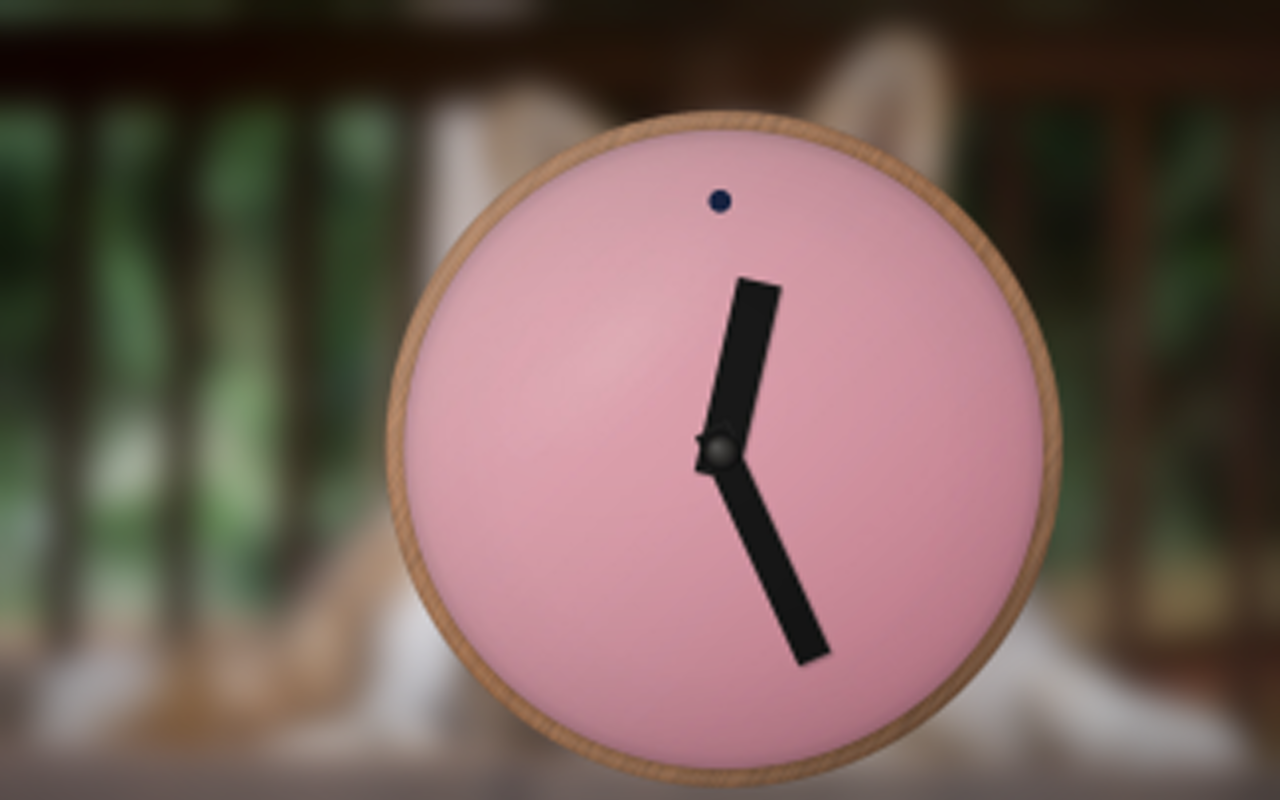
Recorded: h=12 m=26
